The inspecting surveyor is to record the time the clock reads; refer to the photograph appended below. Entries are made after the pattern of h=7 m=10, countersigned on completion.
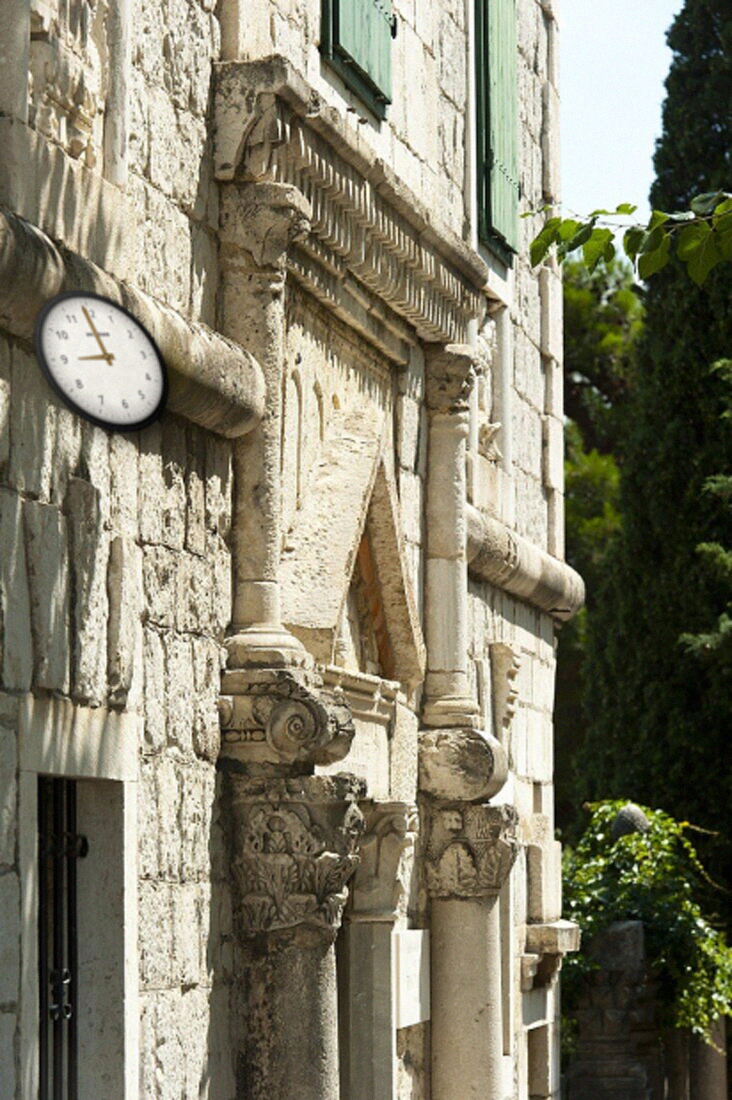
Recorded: h=8 m=59
